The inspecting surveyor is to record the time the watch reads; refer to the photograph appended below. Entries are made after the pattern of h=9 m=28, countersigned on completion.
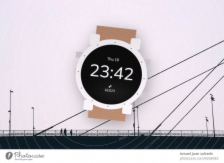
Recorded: h=23 m=42
